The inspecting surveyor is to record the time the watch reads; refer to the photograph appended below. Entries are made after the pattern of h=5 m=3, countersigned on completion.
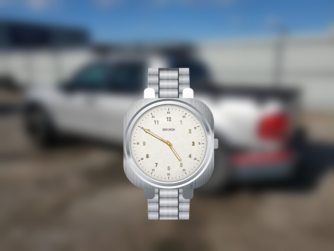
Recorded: h=4 m=50
